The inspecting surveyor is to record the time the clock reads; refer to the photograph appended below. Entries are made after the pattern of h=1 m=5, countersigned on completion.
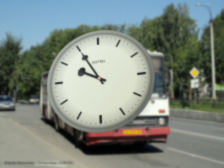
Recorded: h=9 m=55
